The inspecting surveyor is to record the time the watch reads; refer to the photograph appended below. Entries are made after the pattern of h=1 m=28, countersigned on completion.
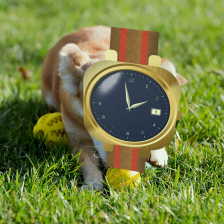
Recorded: h=1 m=58
